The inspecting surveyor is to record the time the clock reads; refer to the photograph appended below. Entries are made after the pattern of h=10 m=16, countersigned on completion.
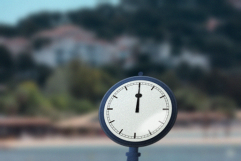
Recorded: h=12 m=0
